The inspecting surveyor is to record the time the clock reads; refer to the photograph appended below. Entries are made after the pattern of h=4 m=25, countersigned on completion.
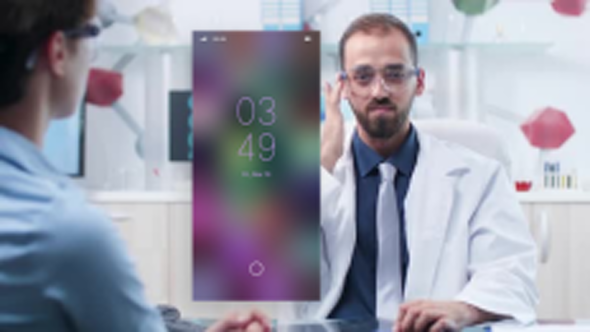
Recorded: h=3 m=49
